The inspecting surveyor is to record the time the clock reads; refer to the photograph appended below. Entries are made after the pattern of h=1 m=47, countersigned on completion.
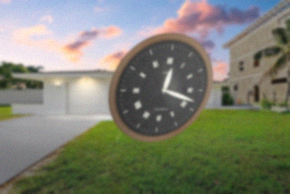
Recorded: h=12 m=18
